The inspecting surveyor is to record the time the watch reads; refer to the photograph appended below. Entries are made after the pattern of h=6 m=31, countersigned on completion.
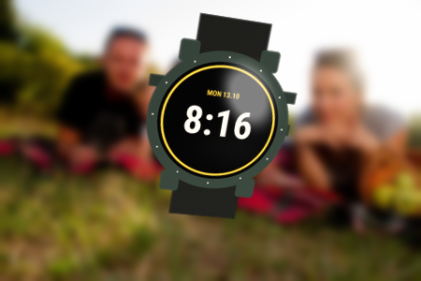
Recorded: h=8 m=16
